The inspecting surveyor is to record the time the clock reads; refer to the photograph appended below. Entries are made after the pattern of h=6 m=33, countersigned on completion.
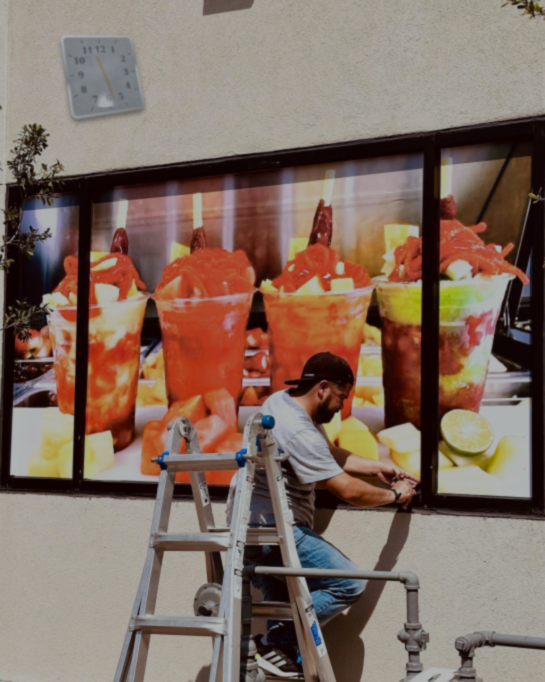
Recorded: h=11 m=28
